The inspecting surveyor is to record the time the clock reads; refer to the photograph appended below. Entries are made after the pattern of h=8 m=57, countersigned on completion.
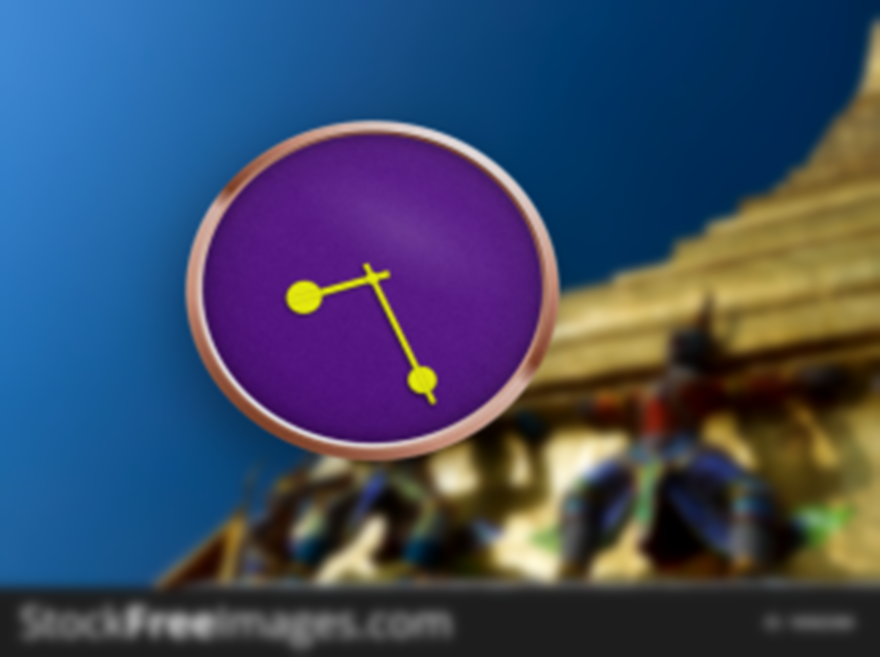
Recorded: h=8 m=26
